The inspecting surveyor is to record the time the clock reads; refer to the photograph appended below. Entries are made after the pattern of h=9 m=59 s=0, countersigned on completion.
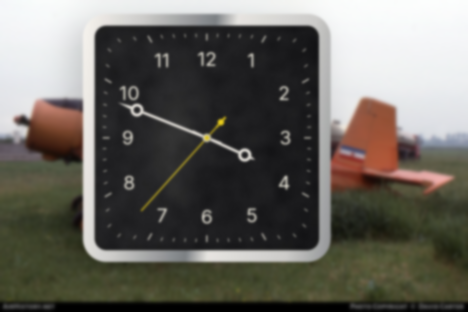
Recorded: h=3 m=48 s=37
